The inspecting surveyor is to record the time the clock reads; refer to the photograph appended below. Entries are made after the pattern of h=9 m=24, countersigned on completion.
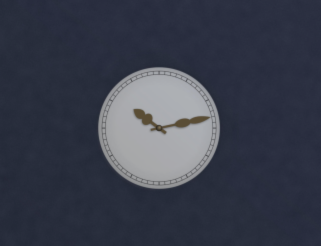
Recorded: h=10 m=13
